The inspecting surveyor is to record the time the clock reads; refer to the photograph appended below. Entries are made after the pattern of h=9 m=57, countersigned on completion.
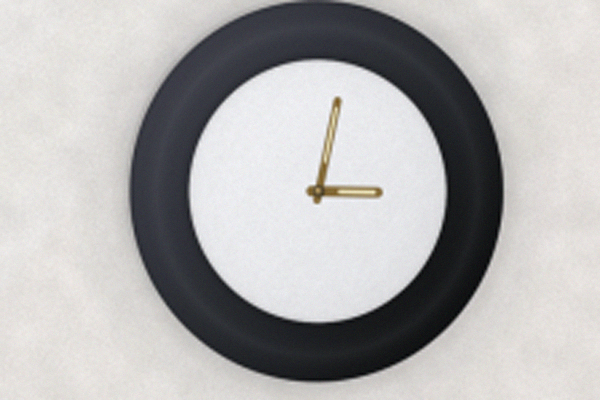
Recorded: h=3 m=2
